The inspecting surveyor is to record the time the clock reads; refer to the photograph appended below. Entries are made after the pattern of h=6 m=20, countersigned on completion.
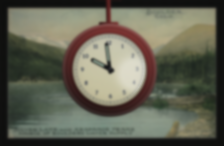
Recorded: h=9 m=59
